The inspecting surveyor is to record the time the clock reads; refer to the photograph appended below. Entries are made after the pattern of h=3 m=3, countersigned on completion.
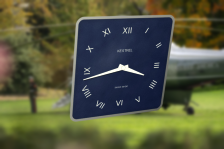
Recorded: h=3 m=43
